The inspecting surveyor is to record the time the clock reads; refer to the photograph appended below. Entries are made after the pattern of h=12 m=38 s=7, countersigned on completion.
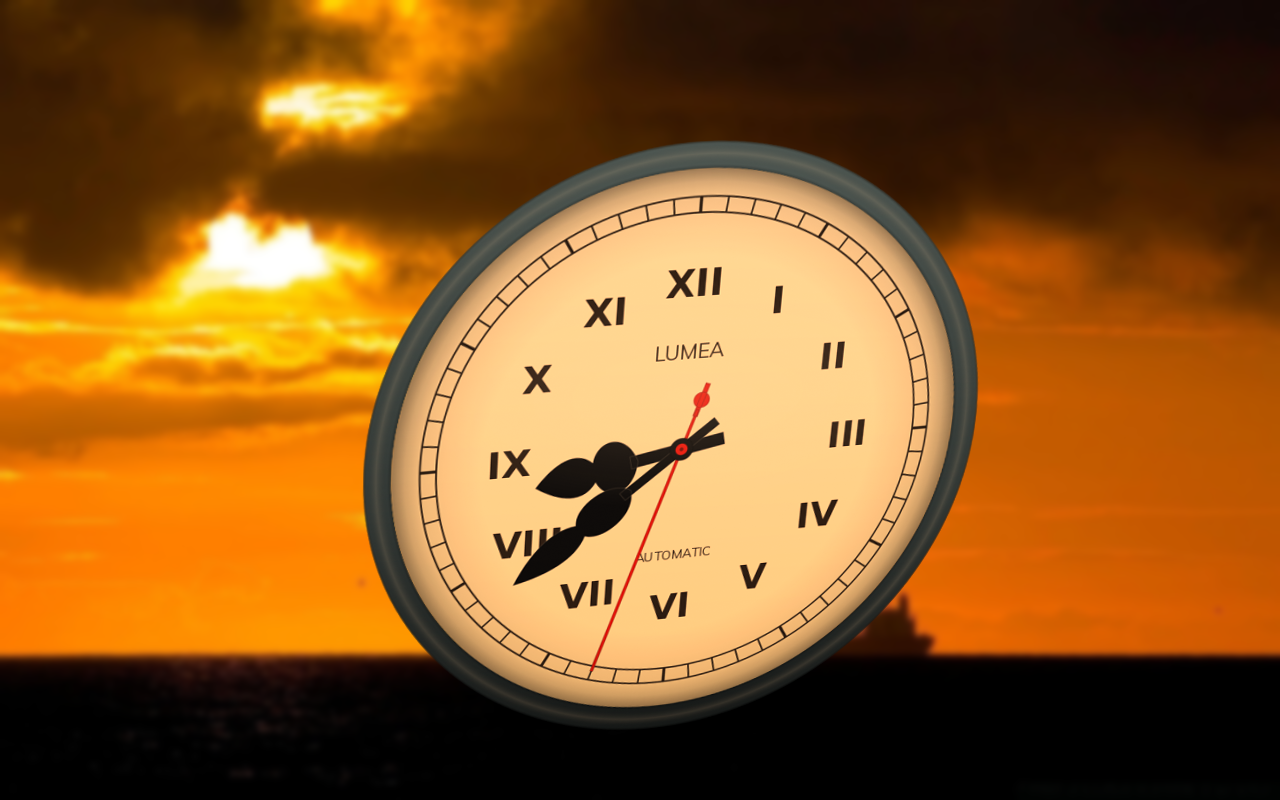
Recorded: h=8 m=38 s=33
